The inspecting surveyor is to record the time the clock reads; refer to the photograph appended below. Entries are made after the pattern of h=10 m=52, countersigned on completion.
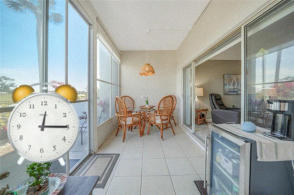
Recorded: h=12 m=15
